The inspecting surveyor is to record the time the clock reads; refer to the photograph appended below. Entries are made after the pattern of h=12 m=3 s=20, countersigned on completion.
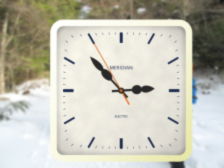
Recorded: h=2 m=52 s=55
